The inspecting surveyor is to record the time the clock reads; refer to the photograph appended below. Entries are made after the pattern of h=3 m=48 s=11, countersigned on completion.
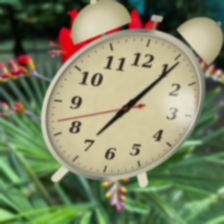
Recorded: h=7 m=5 s=42
